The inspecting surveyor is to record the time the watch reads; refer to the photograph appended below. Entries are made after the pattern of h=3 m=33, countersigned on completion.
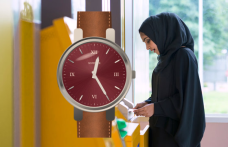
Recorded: h=12 m=25
